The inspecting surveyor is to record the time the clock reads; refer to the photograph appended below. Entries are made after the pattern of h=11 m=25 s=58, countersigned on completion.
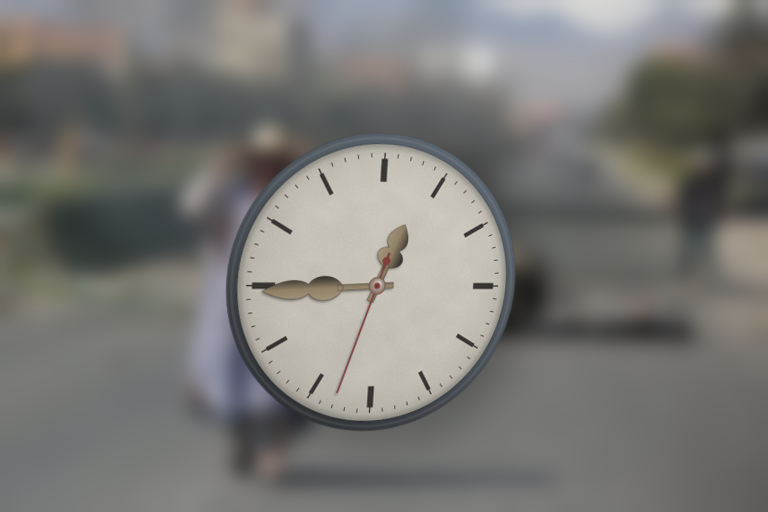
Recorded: h=12 m=44 s=33
